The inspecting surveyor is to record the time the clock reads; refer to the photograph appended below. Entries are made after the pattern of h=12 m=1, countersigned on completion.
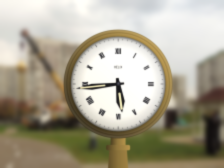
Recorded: h=5 m=44
